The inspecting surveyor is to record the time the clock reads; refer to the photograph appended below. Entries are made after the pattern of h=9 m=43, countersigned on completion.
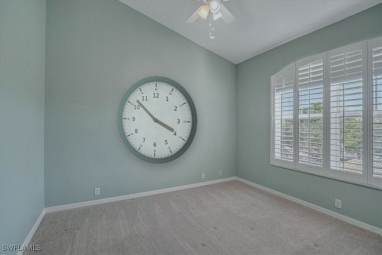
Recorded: h=3 m=52
